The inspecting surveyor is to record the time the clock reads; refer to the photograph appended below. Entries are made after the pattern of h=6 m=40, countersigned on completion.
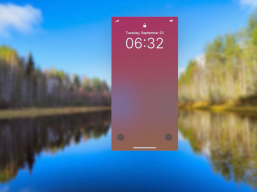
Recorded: h=6 m=32
